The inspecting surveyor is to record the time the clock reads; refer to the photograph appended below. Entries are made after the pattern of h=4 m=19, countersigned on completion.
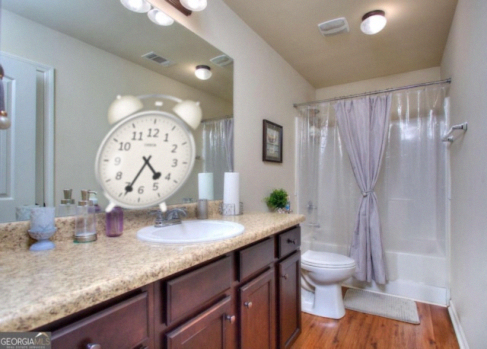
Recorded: h=4 m=34
